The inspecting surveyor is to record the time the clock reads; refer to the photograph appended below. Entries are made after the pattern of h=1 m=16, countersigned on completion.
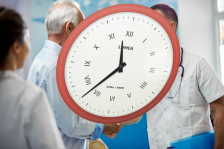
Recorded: h=11 m=37
